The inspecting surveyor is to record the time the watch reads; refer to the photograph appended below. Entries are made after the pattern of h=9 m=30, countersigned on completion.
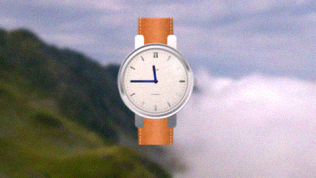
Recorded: h=11 m=45
